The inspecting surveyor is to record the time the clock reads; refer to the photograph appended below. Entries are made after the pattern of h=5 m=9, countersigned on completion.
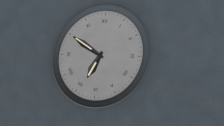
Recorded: h=6 m=50
